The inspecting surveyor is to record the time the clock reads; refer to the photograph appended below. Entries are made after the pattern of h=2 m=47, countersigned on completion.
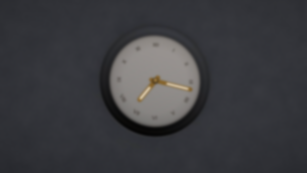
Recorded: h=7 m=17
